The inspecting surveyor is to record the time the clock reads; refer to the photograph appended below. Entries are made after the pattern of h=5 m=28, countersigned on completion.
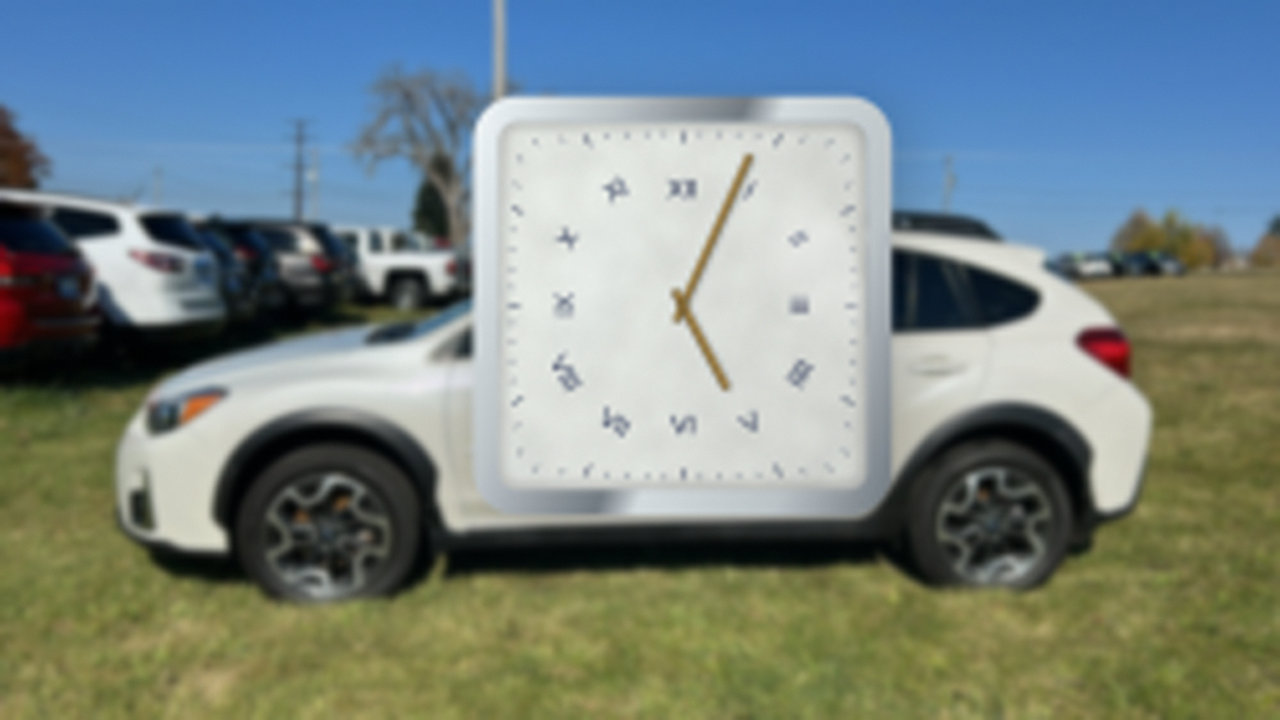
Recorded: h=5 m=4
